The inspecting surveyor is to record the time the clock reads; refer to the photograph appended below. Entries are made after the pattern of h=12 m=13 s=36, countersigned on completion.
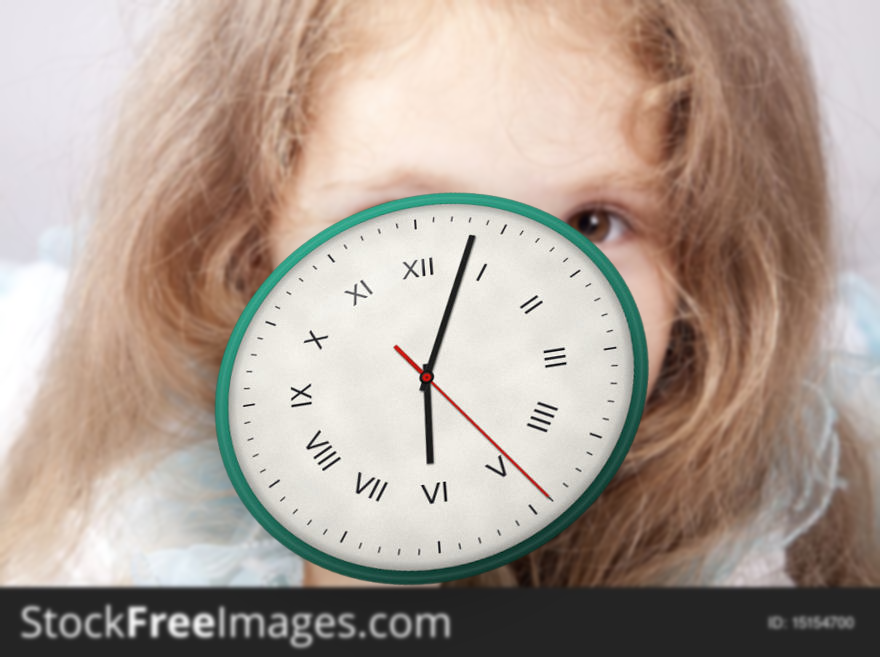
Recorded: h=6 m=3 s=24
